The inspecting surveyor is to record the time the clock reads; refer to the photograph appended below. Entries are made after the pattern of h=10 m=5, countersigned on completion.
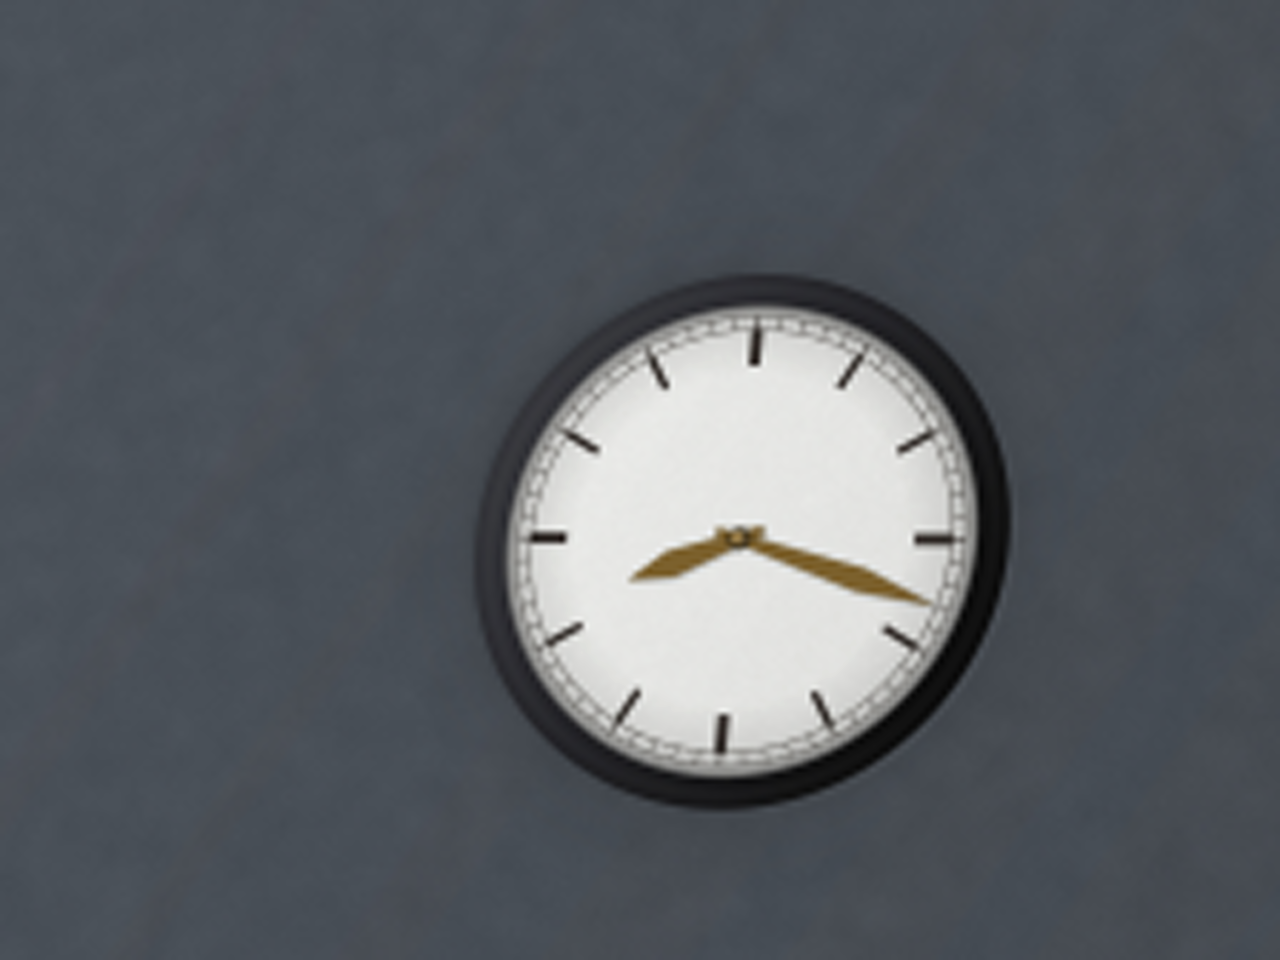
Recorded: h=8 m=18
